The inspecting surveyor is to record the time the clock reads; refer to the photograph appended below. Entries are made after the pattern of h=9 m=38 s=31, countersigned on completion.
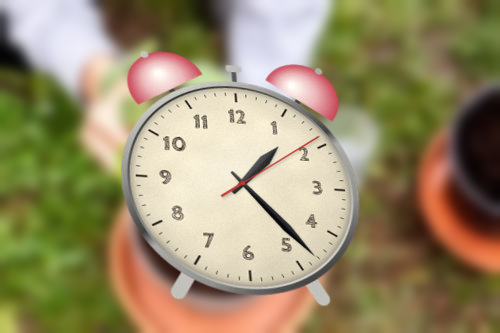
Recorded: h=1 m=23 s=9
